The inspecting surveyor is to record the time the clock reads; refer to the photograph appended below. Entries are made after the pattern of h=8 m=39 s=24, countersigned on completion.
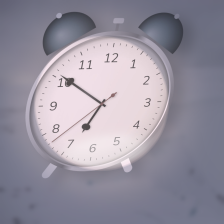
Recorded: h=6 m=50 s=38
